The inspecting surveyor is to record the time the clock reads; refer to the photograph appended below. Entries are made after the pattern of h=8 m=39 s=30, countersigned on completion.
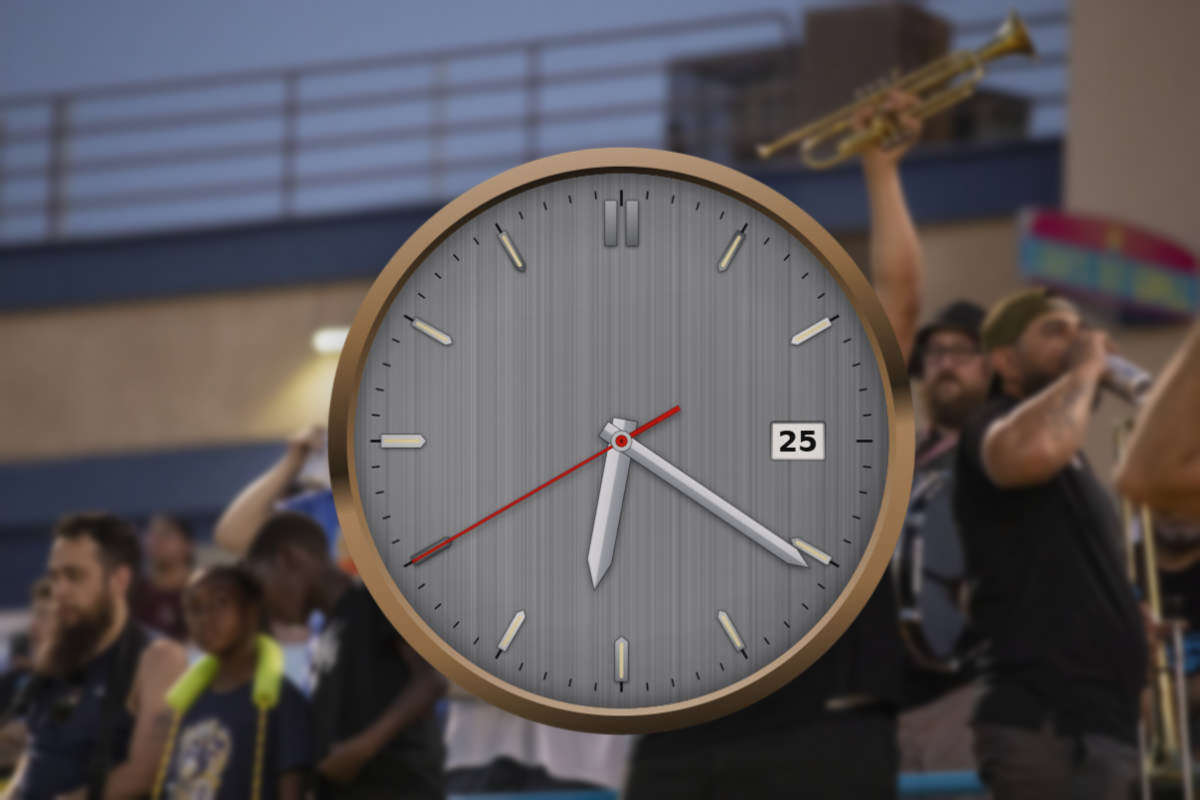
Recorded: h=6 m=20 s=40
